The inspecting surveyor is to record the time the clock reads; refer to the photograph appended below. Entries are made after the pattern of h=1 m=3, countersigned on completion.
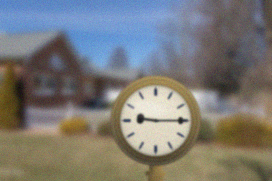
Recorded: h=9 m=15
